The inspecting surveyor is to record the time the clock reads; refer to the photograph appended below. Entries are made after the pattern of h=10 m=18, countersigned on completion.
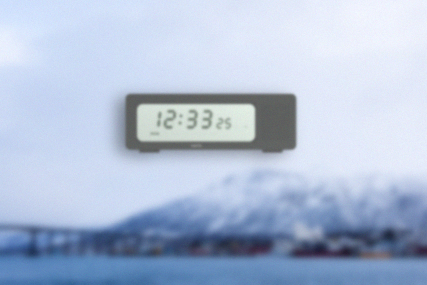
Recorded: h=12 m=33
